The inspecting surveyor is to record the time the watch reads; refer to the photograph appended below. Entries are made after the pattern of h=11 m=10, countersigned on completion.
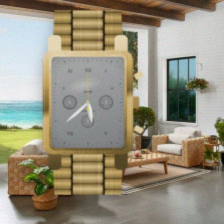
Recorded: h=5 m=38
